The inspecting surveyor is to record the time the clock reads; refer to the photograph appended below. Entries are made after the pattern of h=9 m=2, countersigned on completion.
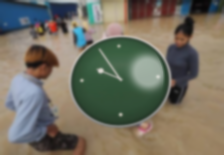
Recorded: h=9 m=55
